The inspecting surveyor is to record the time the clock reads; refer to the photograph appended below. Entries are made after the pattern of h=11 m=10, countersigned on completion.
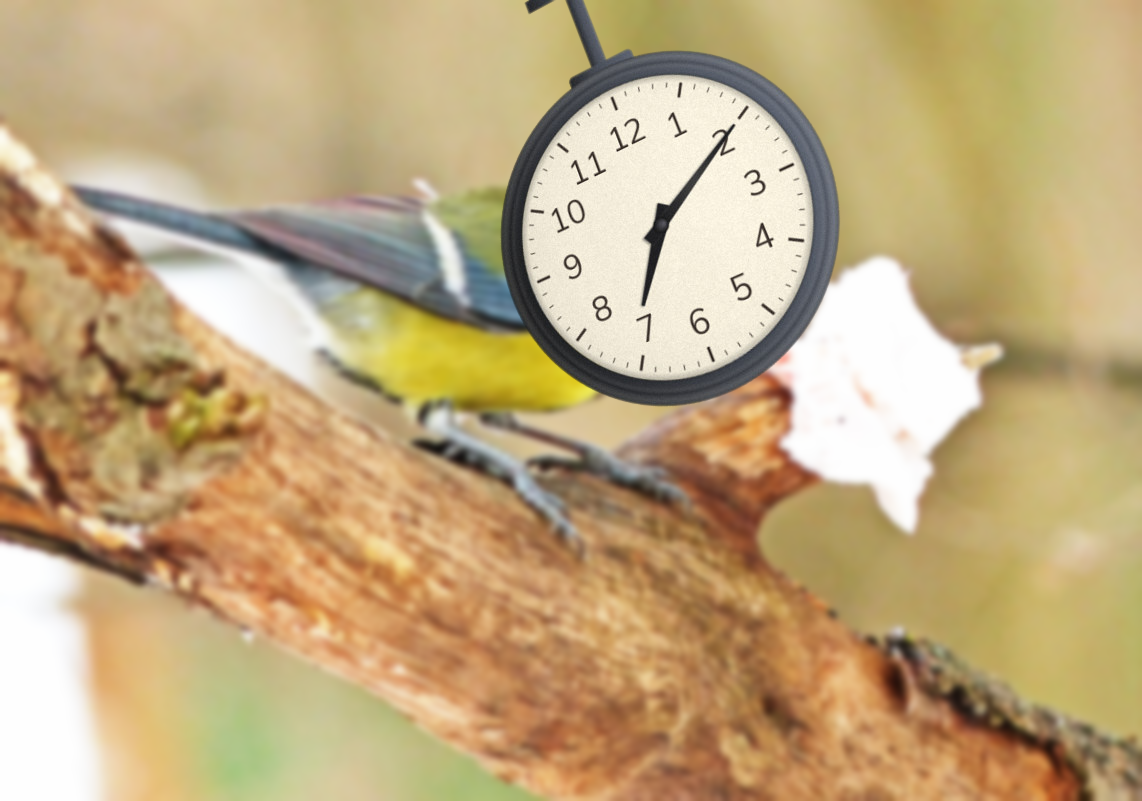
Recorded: h=7 m=10
